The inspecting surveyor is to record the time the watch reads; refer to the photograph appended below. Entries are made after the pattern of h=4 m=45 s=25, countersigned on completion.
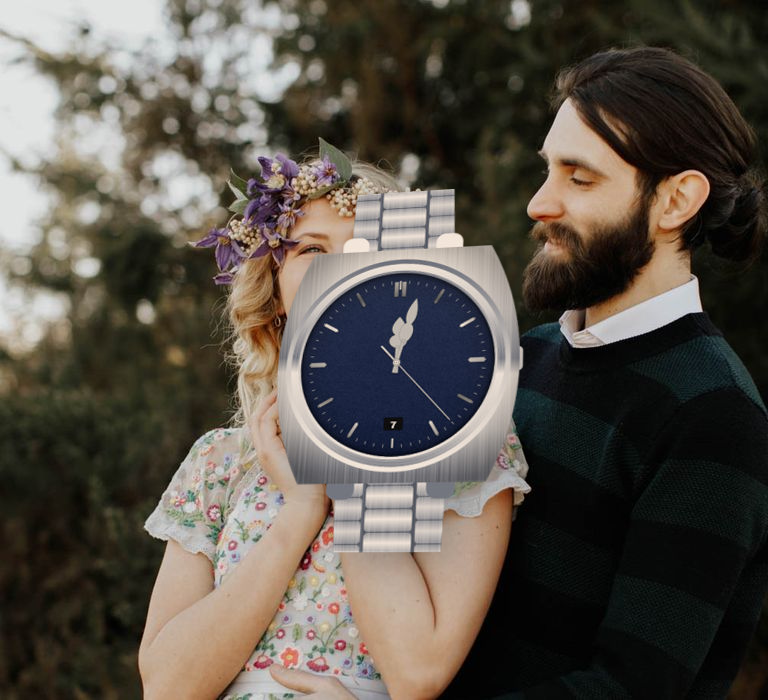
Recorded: h=12 m=2 s=23
